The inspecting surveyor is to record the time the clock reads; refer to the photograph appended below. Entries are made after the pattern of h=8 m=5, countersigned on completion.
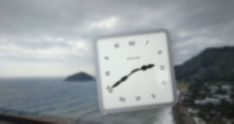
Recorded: h=2 m=40
